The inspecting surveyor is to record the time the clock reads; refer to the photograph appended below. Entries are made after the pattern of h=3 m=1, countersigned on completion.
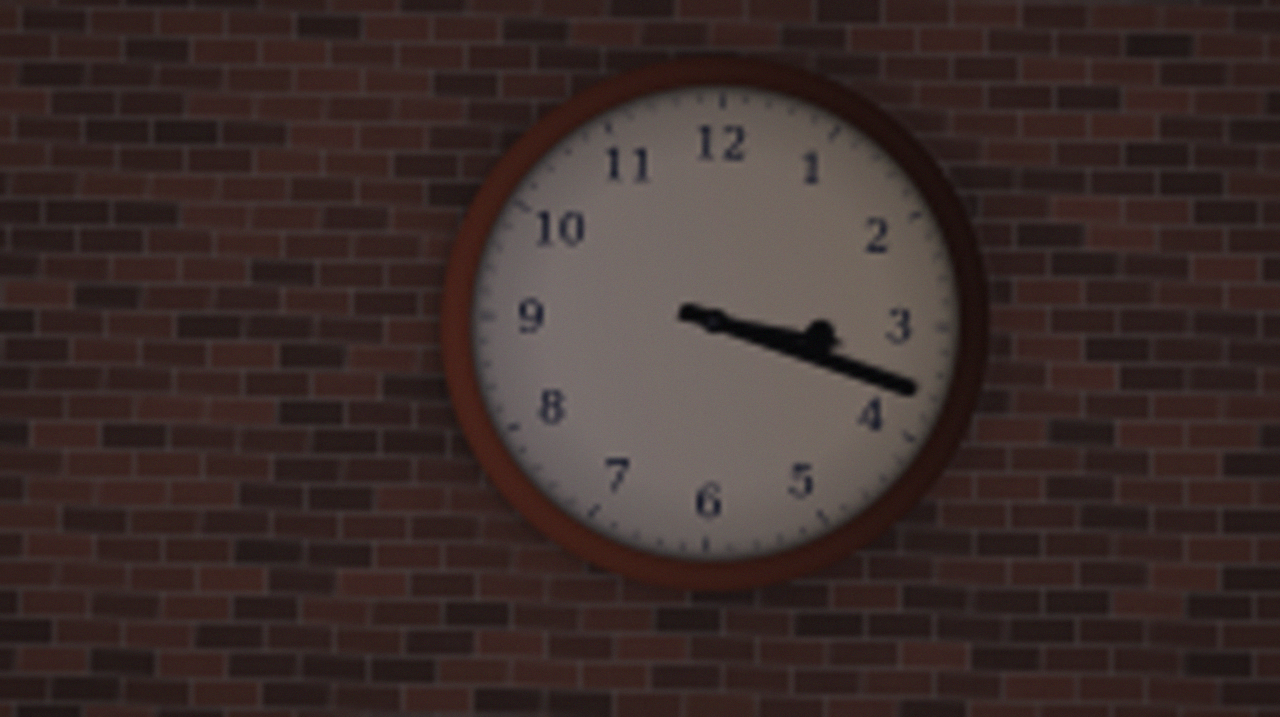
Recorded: h=3 m=18
